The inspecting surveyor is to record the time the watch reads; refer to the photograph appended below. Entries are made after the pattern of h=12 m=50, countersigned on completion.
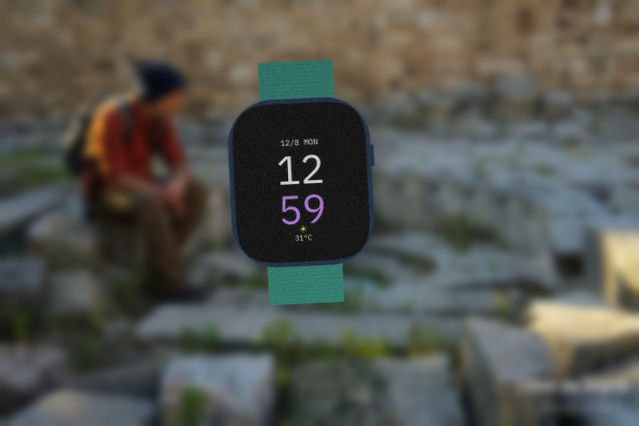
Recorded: h=12 m=59
